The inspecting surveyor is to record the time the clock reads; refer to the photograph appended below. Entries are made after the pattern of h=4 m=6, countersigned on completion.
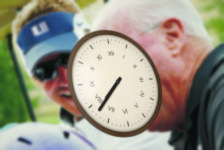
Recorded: h=7 m=38
